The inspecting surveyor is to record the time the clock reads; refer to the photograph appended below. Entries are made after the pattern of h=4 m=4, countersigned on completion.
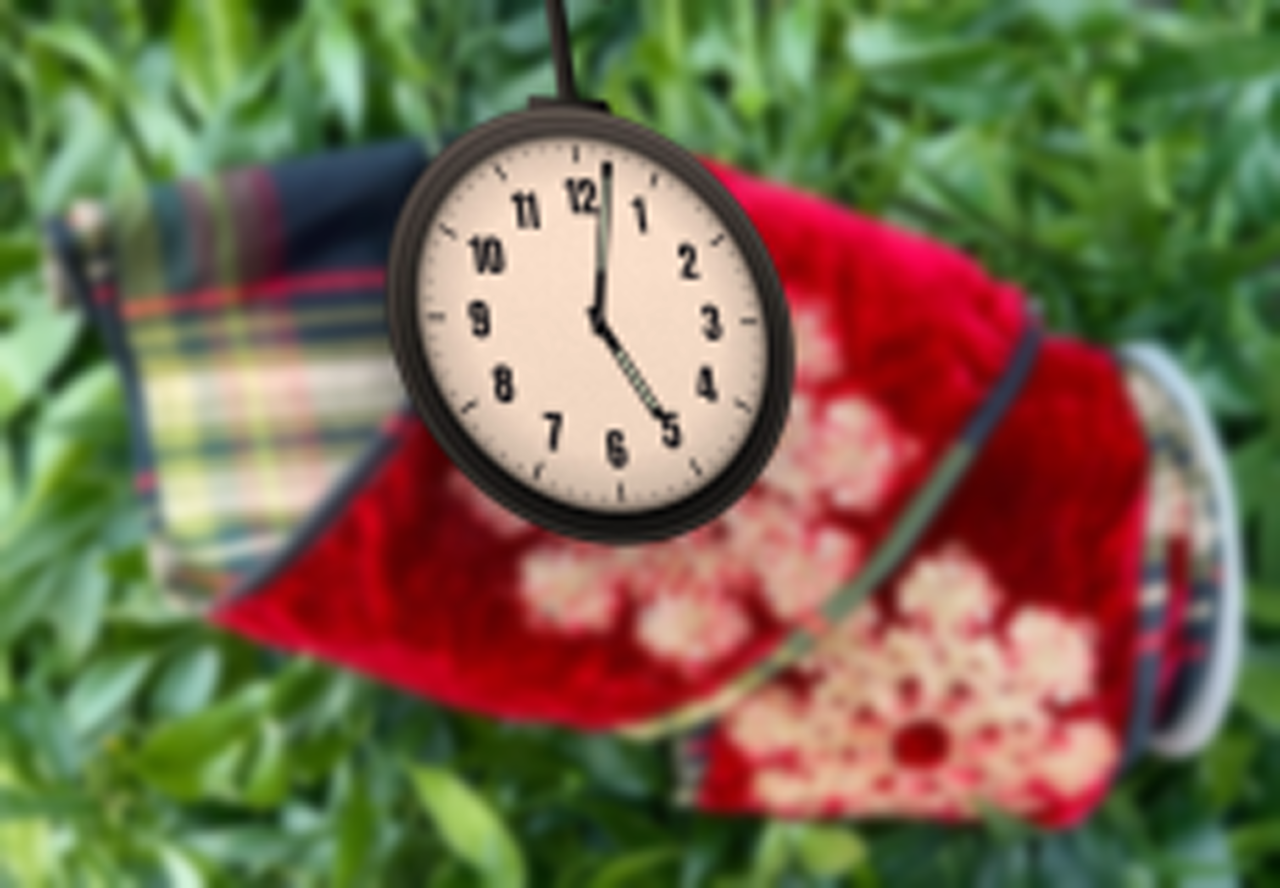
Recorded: h=5 m=2
